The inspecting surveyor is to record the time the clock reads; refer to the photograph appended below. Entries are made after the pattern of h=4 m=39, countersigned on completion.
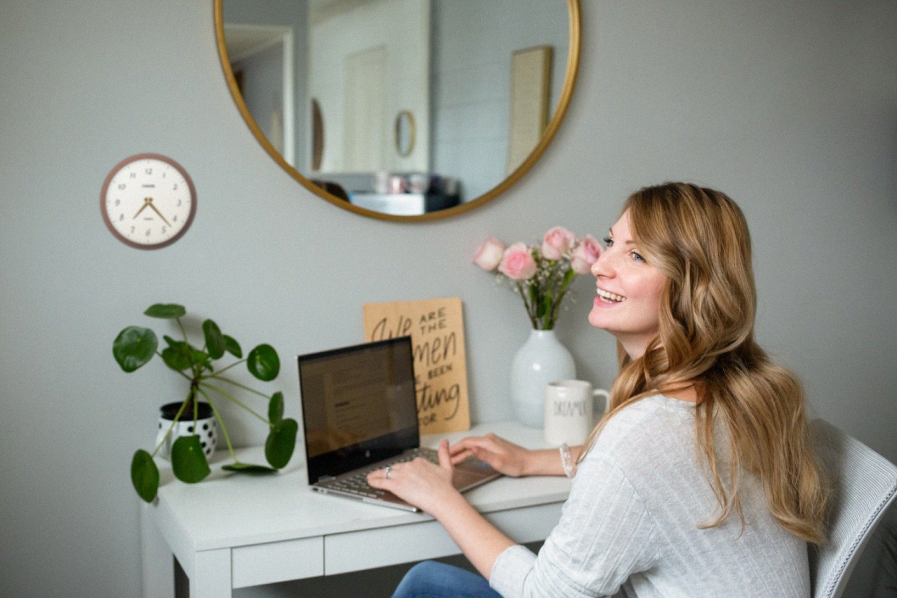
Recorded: h=7 m=23
